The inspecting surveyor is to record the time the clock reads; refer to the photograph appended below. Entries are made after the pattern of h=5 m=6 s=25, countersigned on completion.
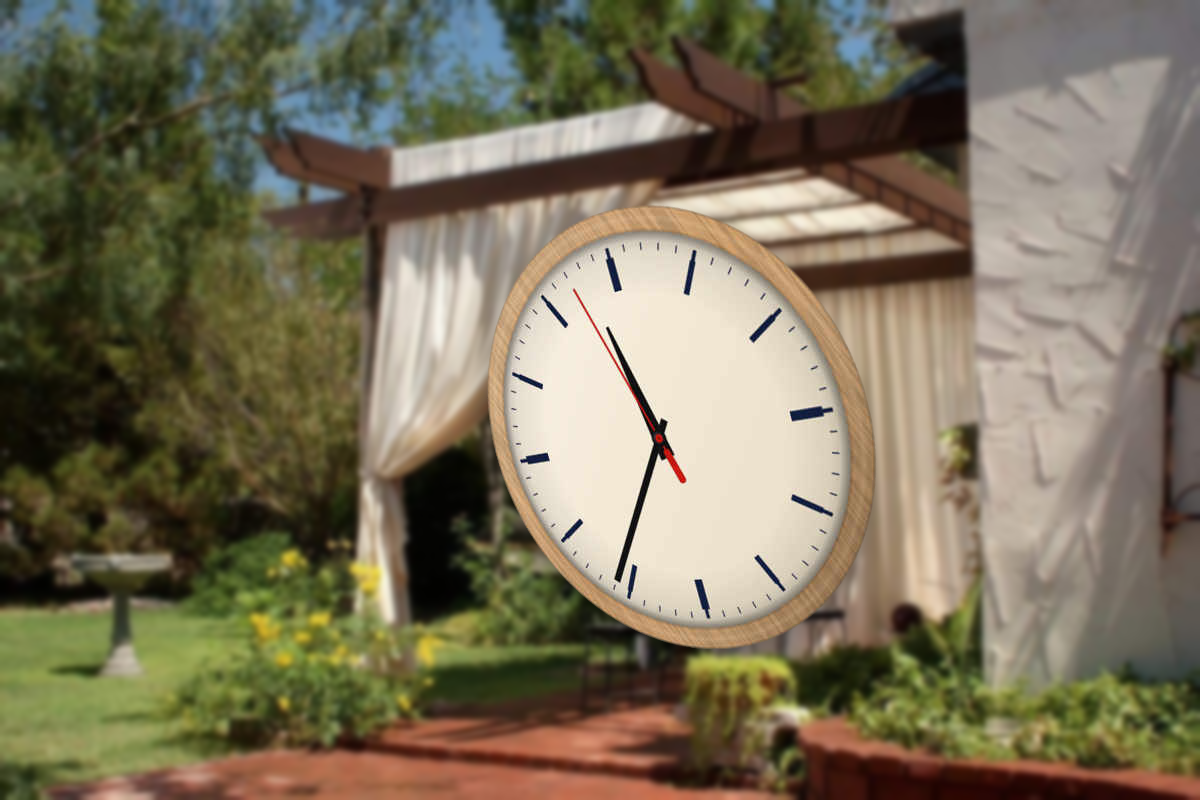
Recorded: h=11 m=35 s=57
